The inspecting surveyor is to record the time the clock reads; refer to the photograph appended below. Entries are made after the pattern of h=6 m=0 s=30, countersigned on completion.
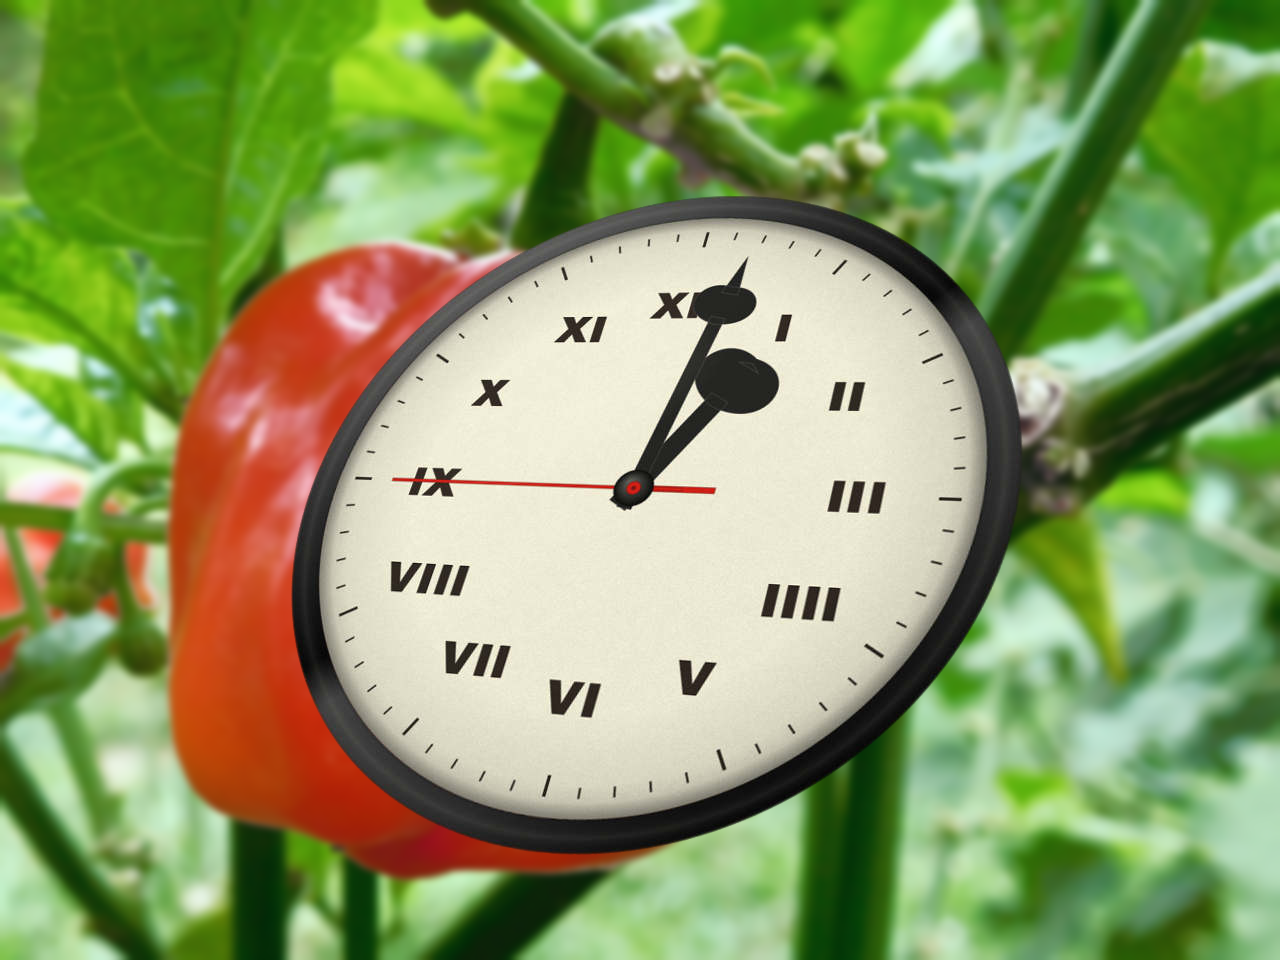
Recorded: h=1 m=1 s=45
